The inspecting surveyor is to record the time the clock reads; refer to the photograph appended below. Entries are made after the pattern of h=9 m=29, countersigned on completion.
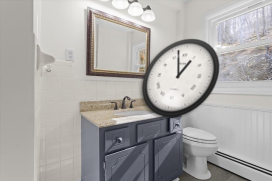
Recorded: h=12 m=57
